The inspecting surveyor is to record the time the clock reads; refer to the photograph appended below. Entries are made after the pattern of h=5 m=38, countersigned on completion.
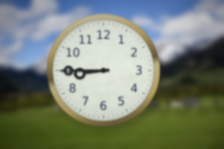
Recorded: h=8 m=45
